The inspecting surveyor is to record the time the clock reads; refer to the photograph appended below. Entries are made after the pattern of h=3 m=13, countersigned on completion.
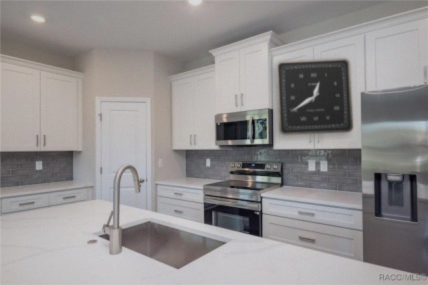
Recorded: h=12 m=40
